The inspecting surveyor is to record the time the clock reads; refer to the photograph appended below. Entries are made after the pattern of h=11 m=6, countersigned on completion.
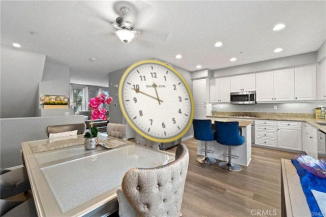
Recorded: h=11 m=49
